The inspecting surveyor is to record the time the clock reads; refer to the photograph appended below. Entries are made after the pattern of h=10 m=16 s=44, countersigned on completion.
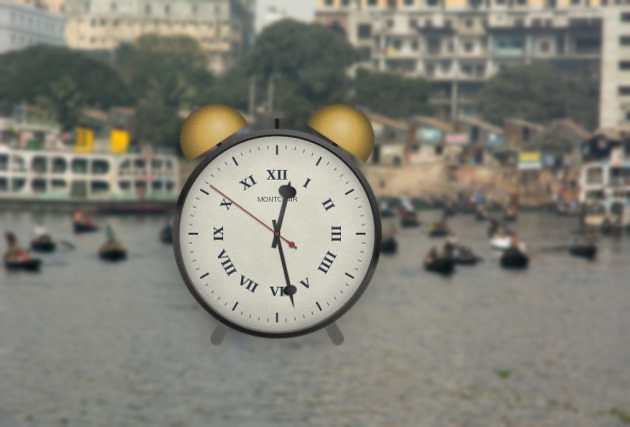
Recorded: h=12 m=27 s=51
